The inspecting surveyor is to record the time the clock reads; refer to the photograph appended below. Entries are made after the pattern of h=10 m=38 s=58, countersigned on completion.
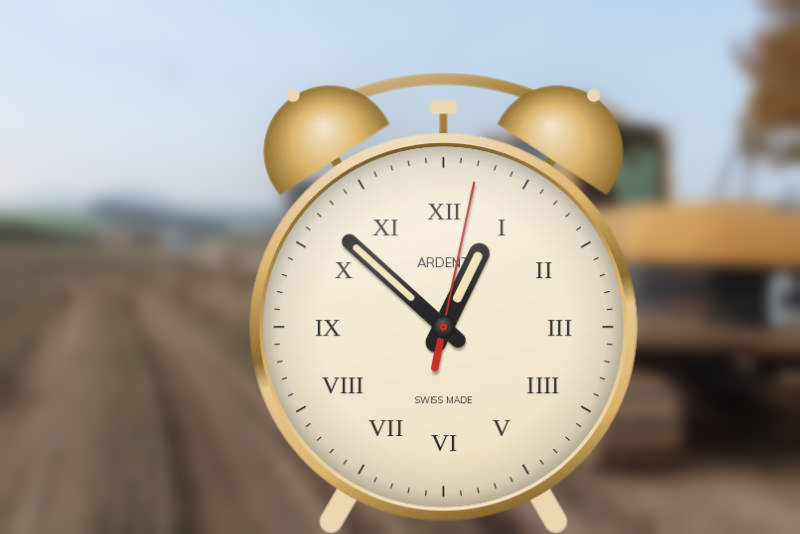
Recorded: h=12 m=52 s=2
